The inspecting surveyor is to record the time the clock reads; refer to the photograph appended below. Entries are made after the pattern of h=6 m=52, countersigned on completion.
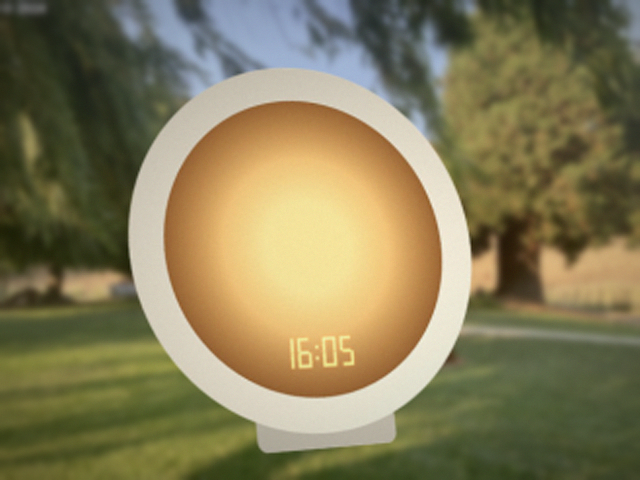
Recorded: h=16 m=5
